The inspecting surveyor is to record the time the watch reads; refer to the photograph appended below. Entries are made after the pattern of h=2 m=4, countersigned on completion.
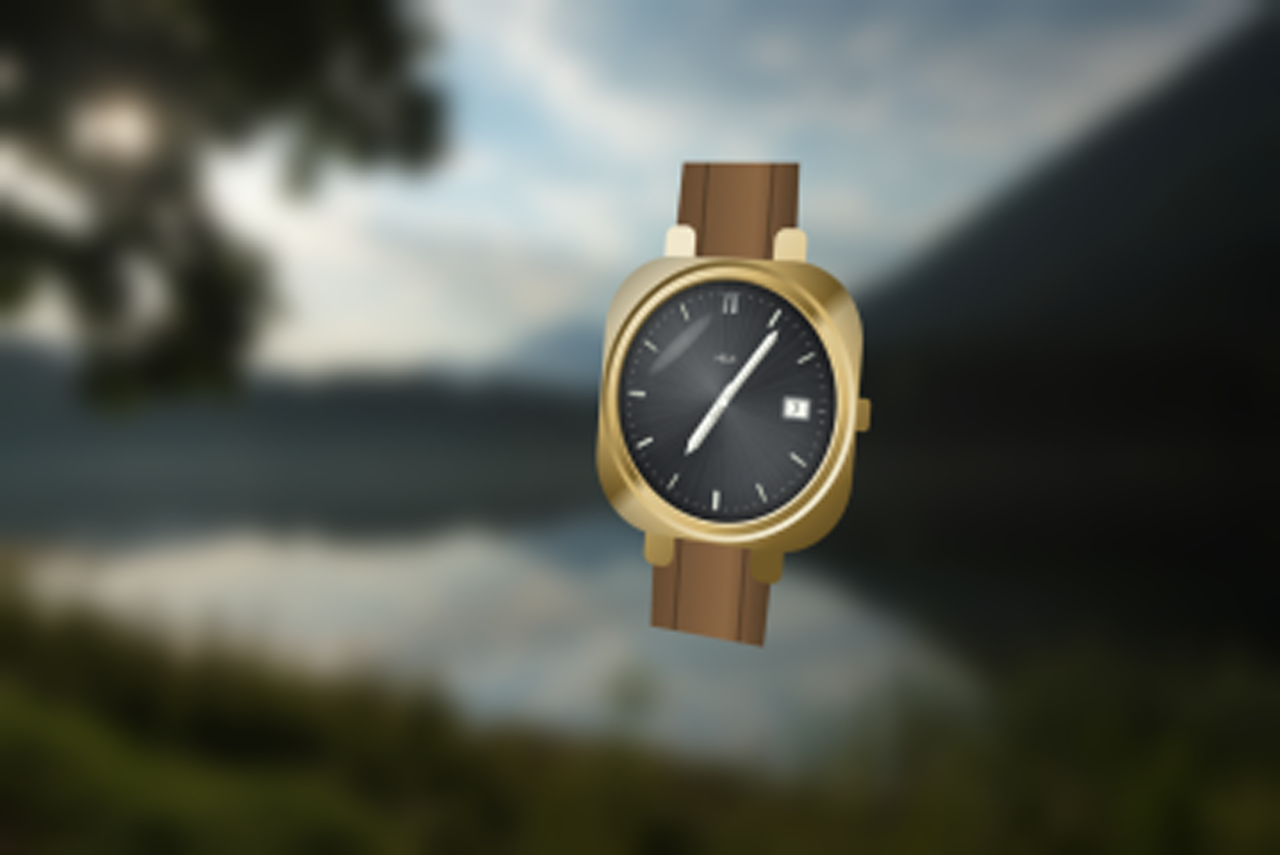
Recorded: h=7 m=6
